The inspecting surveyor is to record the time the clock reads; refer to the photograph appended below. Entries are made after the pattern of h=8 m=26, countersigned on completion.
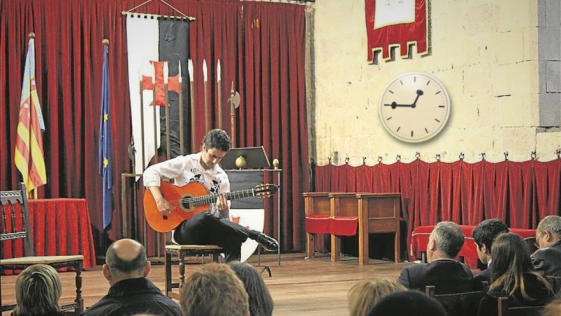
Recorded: h=12 m=45
